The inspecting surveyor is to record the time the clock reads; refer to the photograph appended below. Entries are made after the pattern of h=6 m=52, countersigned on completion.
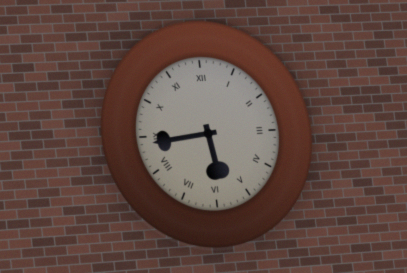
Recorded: h=5 m=44
